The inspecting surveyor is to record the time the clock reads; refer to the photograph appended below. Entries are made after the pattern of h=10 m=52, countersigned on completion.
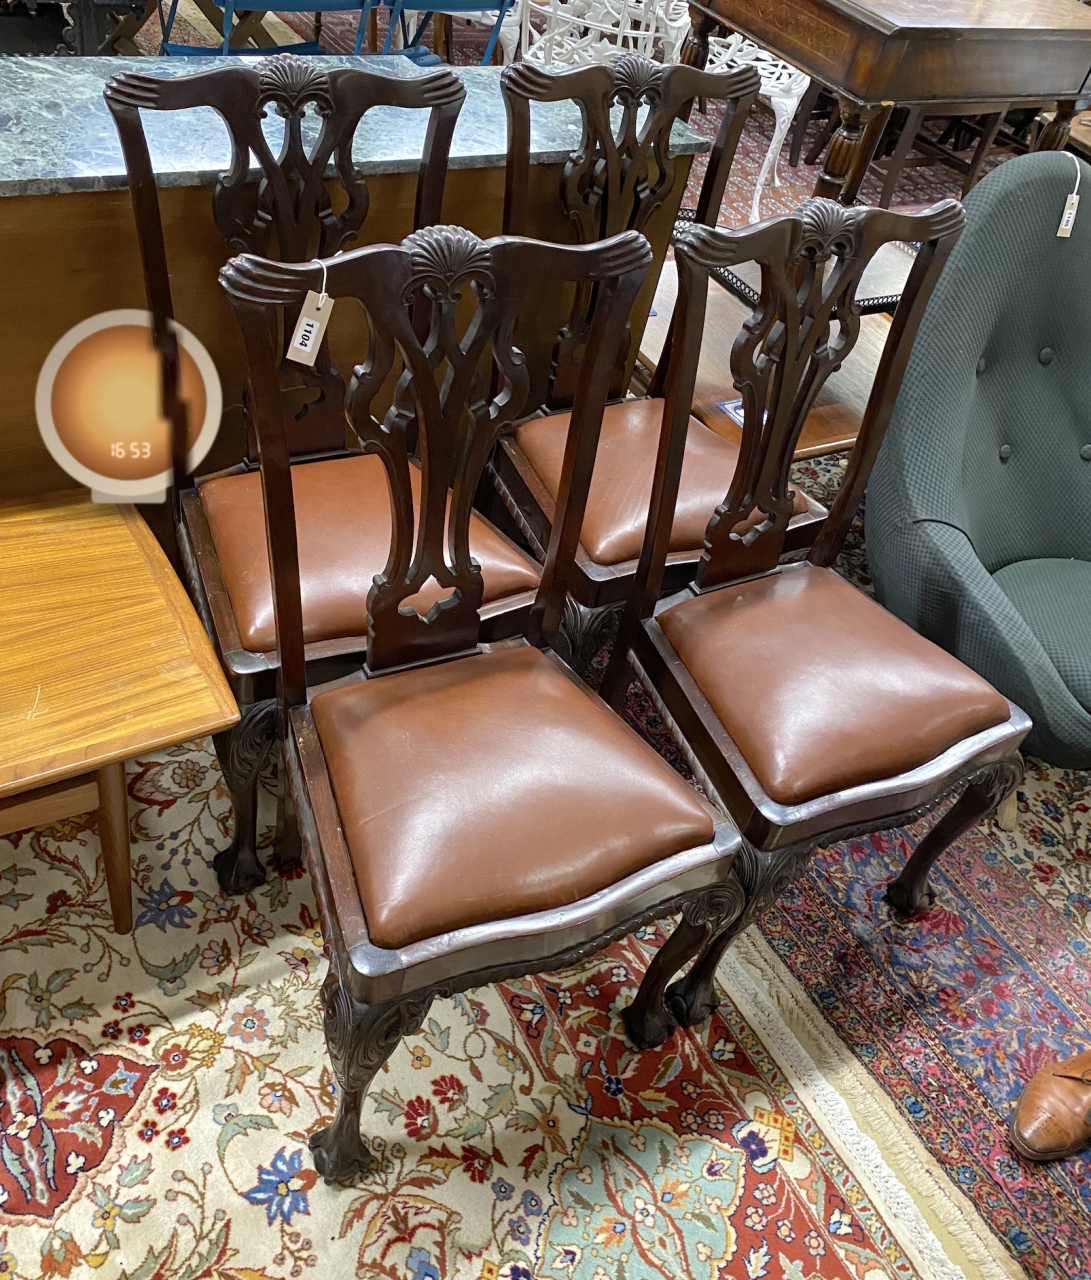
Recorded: h=16 m=53
